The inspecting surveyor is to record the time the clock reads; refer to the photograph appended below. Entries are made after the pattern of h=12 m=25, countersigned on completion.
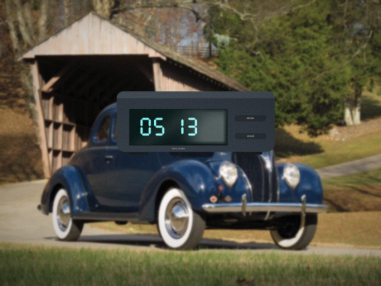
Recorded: h=5 m=13
